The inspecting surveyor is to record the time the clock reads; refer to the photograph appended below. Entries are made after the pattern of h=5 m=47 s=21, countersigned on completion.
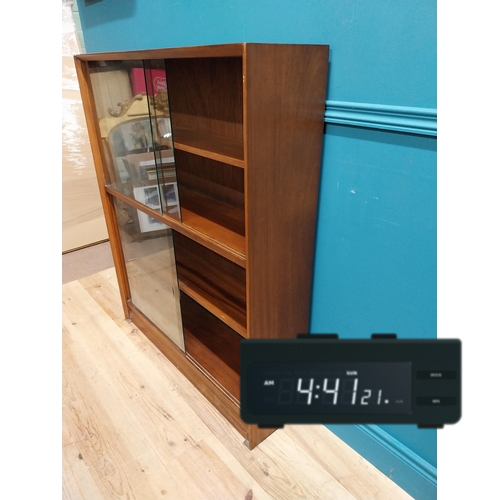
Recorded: h=4 m=41 s=21
